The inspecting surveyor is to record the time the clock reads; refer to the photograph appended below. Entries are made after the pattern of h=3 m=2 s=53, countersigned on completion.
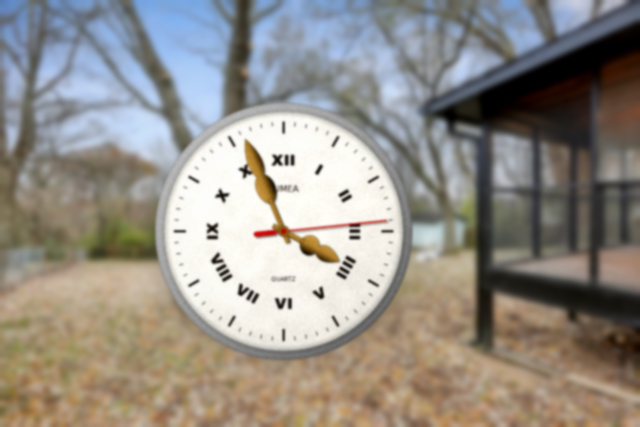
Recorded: h=3 m=56 s=14
